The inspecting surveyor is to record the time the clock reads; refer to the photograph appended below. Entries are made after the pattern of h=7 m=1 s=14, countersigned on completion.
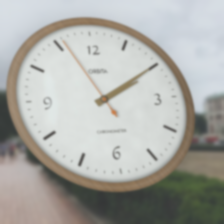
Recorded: h=2 m=9 s=56
